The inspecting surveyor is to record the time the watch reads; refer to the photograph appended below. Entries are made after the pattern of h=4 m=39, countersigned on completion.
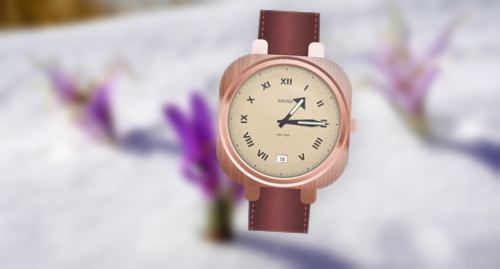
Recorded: h=1 m=15
